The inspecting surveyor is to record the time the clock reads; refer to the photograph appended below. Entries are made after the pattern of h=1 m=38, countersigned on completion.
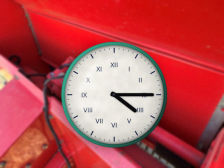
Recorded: h=4 m=15
